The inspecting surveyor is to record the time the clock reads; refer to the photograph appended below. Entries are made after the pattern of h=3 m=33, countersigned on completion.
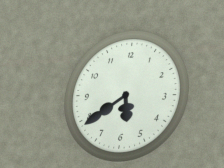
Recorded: h=5 m=39
